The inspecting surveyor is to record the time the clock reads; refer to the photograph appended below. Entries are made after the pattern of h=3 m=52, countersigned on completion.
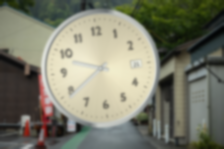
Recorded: h=9 m=39
